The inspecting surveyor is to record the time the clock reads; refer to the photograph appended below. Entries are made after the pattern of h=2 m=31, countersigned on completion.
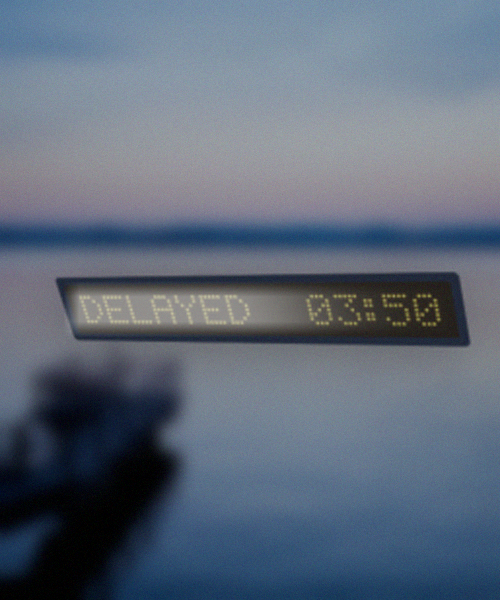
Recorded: h=3 m=50
